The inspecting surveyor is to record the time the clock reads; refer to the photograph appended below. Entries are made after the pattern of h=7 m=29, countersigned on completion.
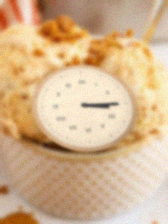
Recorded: h=3 m=15
